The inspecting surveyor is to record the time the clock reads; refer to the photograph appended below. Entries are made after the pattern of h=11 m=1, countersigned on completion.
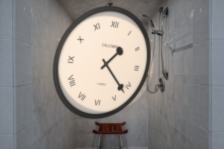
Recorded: h=1 m=22
